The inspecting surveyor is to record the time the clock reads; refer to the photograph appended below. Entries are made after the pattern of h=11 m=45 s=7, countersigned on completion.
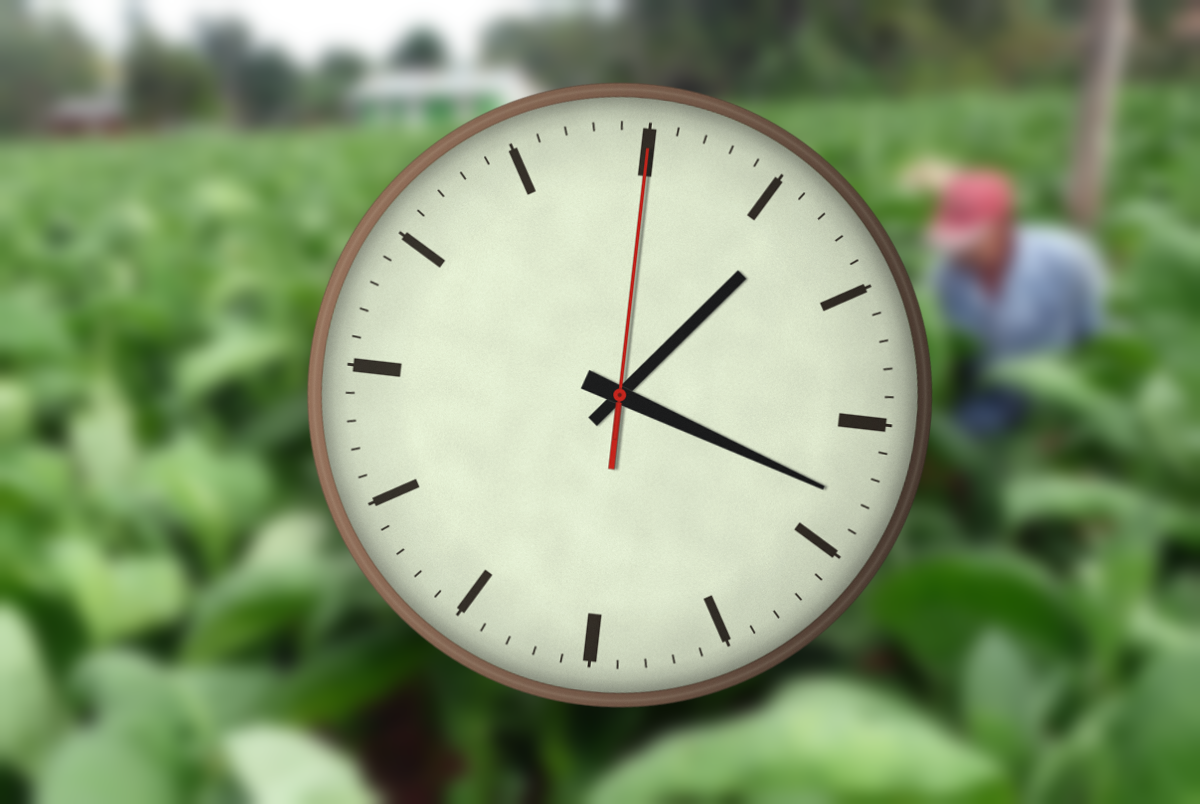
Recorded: h=1 m=18 s=0
